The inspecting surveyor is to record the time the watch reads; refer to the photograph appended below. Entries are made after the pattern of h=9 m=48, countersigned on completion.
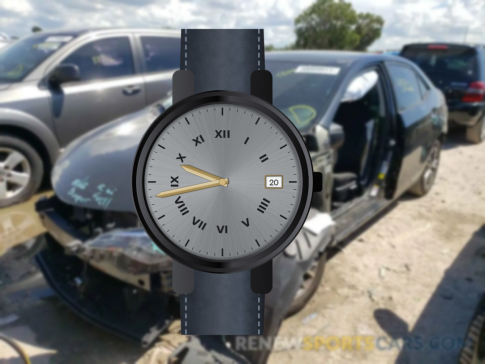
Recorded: h=9 m=43
